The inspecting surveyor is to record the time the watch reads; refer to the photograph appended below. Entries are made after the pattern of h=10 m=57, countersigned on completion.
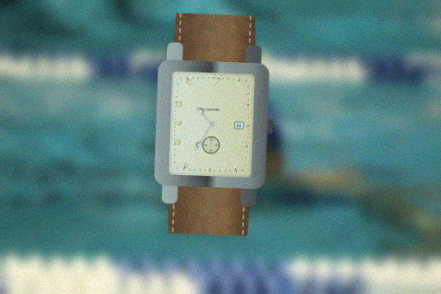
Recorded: h=10 m=35
